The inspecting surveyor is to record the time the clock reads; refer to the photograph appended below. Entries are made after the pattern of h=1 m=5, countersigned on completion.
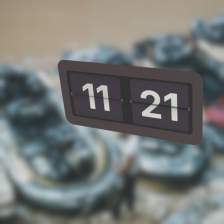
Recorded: h=11 m=21
